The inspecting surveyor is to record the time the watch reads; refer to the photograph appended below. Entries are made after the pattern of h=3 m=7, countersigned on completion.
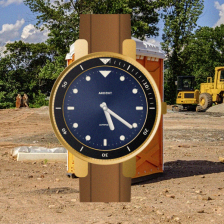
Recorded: h=5 m=21
